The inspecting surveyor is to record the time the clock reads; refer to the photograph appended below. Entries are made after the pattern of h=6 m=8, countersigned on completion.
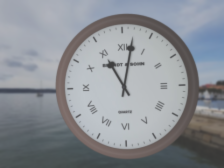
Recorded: h=11 m=2
